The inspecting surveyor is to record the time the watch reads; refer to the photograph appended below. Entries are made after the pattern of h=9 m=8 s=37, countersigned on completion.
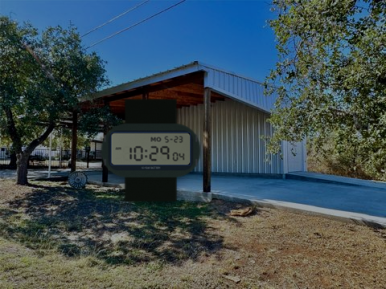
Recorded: h=10 m=29 s=4
